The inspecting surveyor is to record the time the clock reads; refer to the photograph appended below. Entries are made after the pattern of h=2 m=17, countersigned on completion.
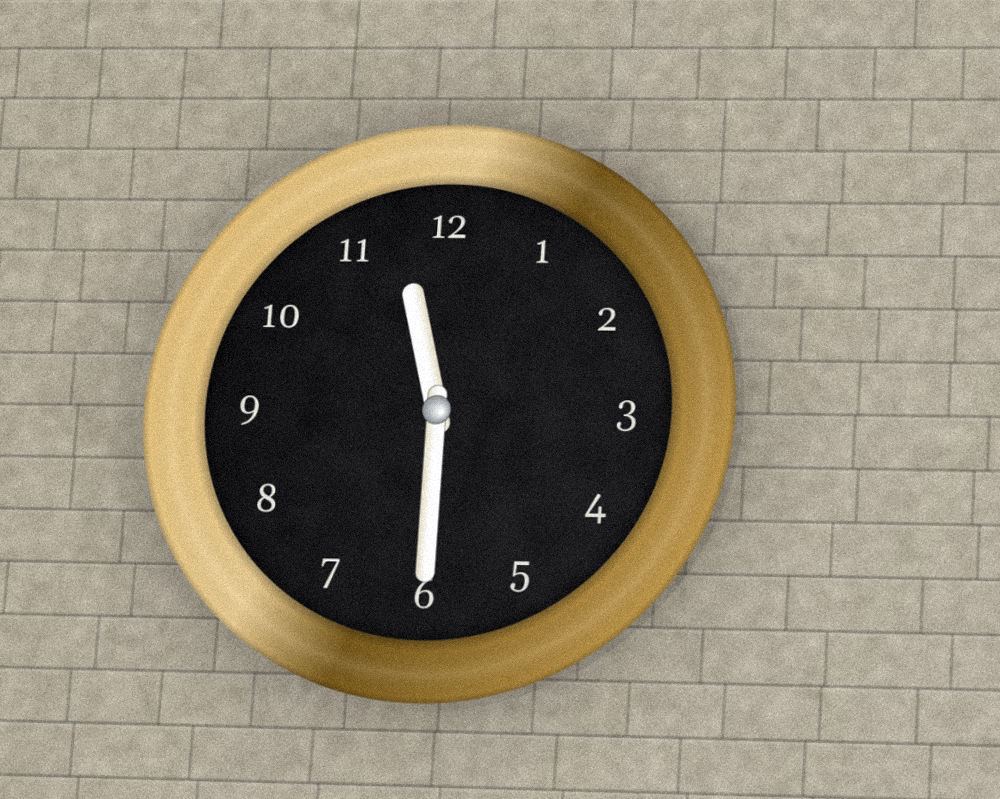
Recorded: h=11 m=30
